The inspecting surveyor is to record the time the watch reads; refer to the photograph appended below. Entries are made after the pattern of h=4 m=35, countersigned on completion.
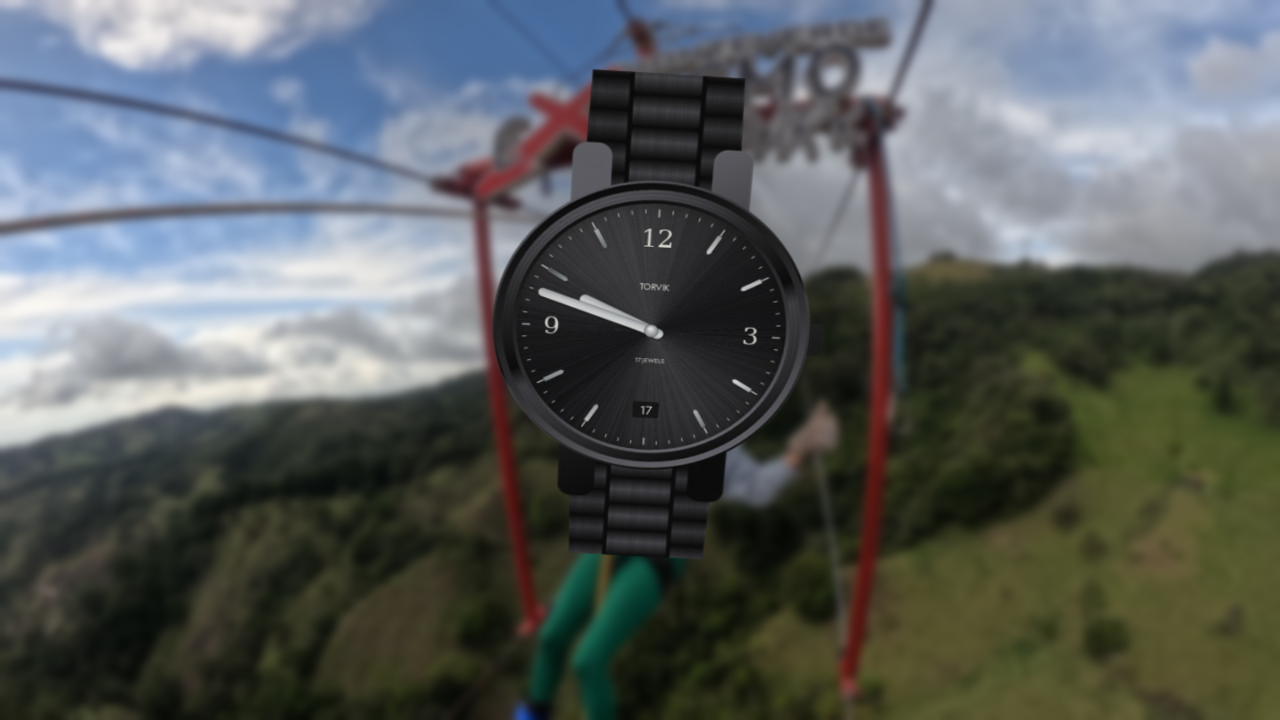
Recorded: h=9 m=48
